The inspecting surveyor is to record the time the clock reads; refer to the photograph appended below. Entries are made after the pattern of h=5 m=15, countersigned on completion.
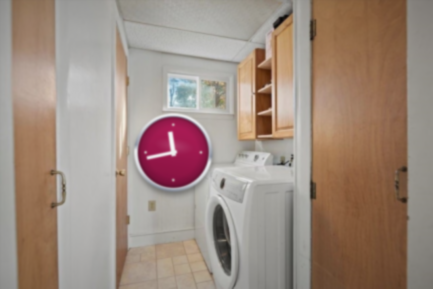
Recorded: h=11 m=43
